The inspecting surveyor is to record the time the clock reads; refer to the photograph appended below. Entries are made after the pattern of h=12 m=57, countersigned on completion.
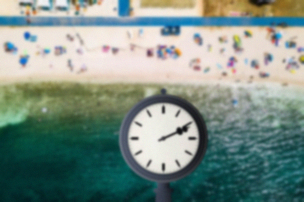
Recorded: h=2 m=11
